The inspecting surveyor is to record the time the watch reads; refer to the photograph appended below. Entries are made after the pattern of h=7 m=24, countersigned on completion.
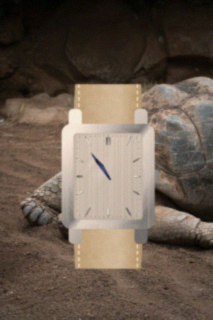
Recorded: h=10 m=54
